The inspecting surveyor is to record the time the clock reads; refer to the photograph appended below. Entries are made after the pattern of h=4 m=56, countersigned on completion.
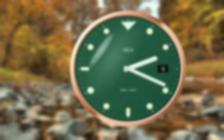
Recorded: h=2 m=19
